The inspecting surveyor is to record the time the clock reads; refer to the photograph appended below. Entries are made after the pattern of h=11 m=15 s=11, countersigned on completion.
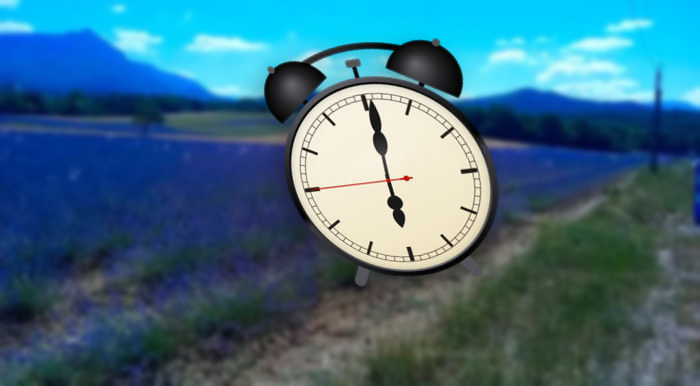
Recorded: h=6 m=0 s=45
